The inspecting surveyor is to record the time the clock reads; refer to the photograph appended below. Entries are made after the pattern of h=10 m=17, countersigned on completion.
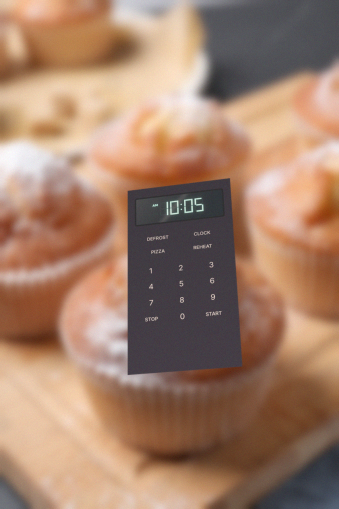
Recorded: h=10 m=5
